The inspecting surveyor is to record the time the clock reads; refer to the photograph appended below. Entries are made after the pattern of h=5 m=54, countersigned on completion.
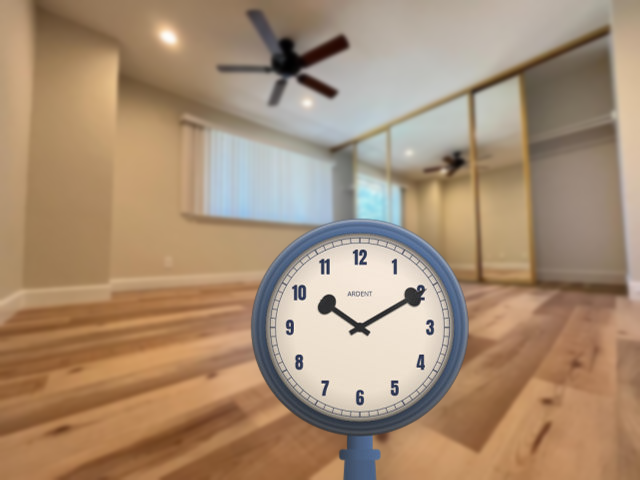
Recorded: h=10 m=10
